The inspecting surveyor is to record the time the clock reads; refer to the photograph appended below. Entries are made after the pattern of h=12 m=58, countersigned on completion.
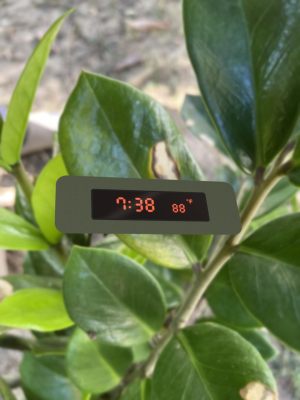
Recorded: h=7 m=38
